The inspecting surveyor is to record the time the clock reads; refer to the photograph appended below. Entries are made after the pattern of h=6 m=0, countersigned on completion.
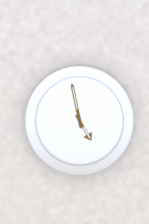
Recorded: h=4 m=58
